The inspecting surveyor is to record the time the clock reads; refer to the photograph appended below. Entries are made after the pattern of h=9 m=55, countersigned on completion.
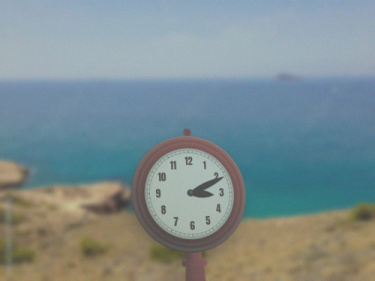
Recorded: h=3 m=11
